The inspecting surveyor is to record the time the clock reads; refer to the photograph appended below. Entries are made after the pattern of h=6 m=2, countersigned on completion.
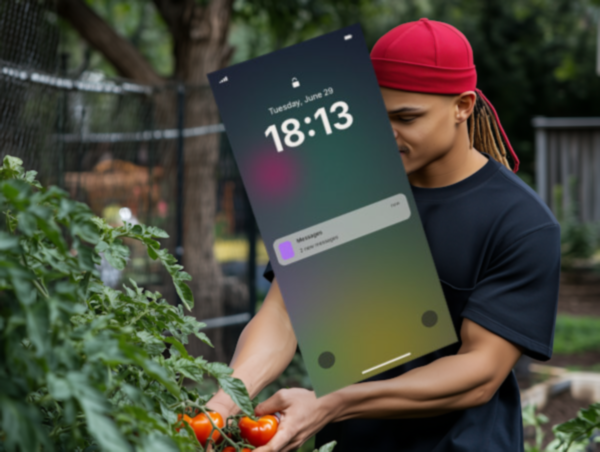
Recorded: h=18 m=13
